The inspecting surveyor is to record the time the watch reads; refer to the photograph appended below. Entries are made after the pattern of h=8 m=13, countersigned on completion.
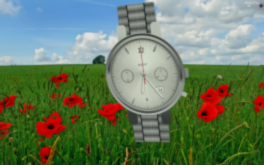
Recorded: h=6 m=24
